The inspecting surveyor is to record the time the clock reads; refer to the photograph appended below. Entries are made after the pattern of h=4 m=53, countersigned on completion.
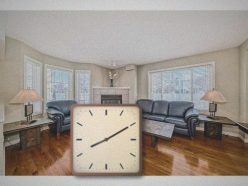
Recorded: h=8 m=10
